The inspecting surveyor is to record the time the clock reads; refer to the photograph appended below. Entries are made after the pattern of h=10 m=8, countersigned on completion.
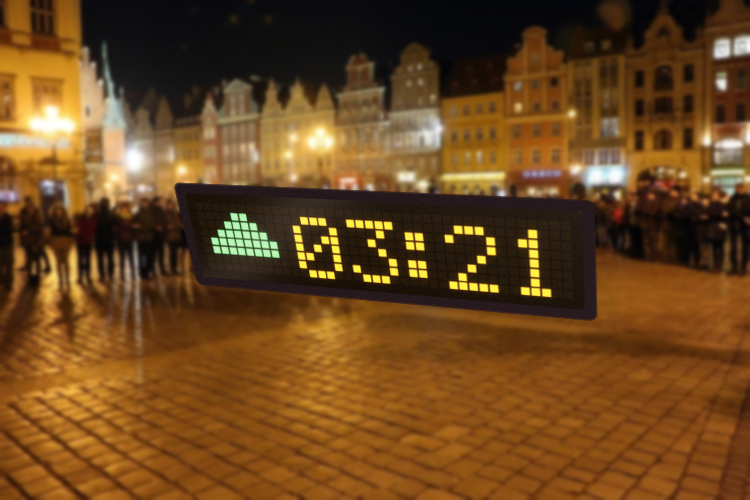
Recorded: h=3 m=21
